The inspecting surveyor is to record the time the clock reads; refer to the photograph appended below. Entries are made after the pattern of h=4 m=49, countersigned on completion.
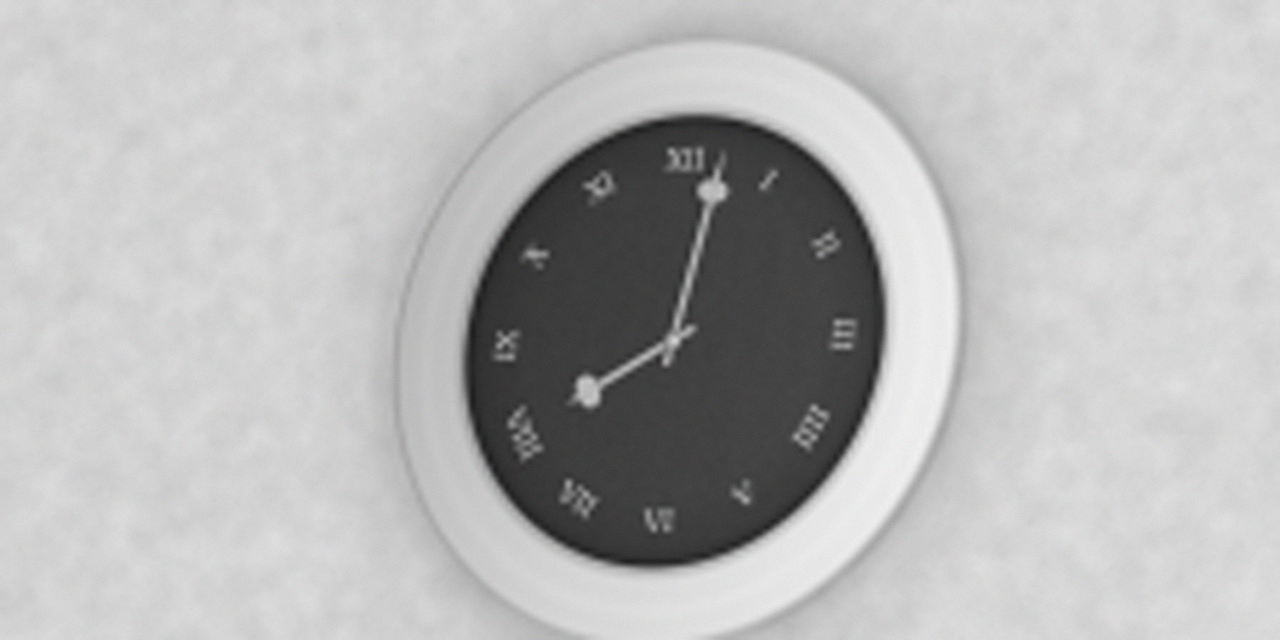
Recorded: h=8 m=2
